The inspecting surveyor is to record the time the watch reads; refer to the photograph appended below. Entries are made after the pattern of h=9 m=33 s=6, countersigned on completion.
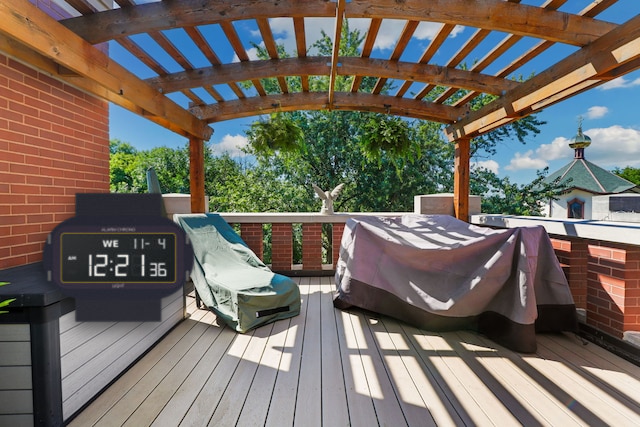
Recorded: h=12 m=21 s=36
